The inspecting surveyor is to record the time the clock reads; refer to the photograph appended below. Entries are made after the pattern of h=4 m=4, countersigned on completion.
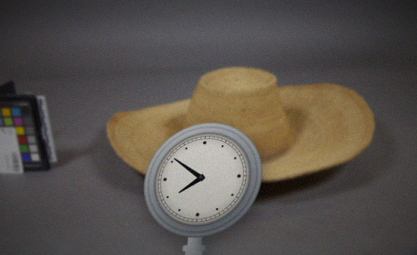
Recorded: h=7 m=51
